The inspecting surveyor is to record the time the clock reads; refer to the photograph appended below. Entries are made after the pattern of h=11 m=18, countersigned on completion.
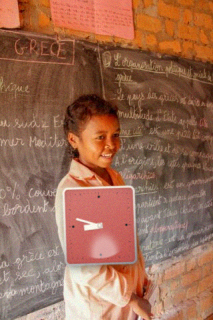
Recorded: h=8 m=48
